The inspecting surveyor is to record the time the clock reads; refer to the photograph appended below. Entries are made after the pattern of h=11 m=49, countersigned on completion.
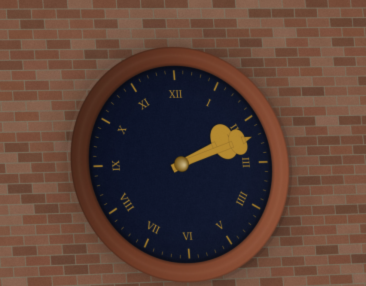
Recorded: h=2 m=12
